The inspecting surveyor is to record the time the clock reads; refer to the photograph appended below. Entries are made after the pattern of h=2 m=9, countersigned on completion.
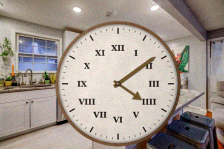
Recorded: h=4 m=9
